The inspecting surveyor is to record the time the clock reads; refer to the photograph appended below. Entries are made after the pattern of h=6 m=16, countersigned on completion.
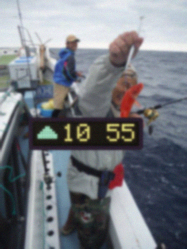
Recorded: h=10 m=55
